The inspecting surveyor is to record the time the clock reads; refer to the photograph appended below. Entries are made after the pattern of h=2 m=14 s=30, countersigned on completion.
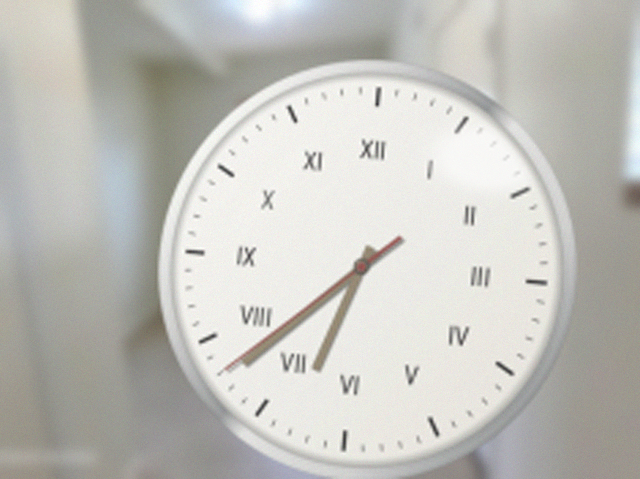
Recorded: h=6 m=37 s=38
